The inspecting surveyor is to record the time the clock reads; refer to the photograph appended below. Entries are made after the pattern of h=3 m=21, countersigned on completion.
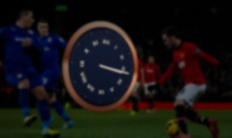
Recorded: h=3 m=16
